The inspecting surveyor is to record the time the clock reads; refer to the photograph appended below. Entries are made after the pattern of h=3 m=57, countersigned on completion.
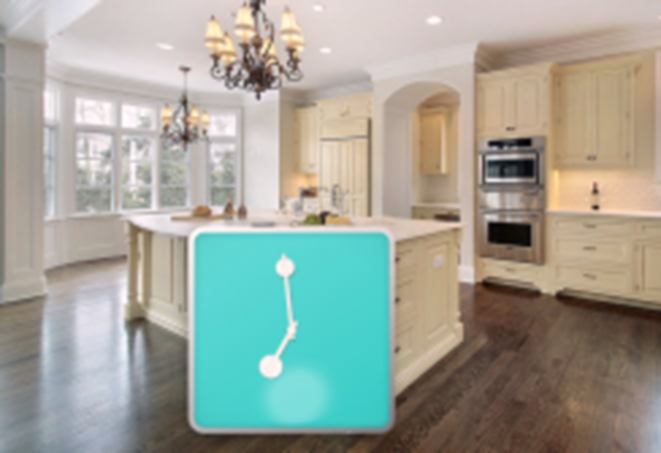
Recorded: h=6 m=59
